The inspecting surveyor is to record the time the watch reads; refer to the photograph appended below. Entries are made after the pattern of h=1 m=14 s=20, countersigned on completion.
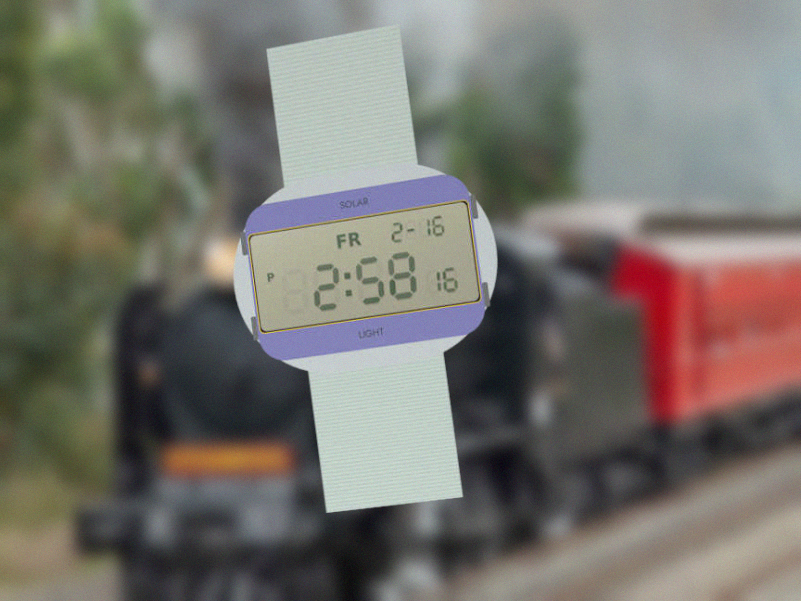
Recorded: h=2 m=58 s=16
